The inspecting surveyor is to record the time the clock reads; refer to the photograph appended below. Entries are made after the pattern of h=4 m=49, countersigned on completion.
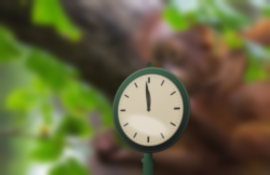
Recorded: h=11 m=59
